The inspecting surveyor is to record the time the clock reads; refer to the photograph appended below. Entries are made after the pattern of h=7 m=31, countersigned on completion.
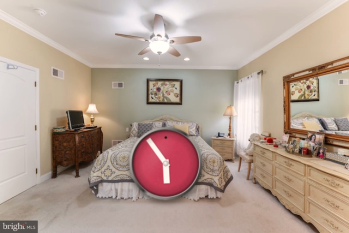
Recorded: h=5 m=54
